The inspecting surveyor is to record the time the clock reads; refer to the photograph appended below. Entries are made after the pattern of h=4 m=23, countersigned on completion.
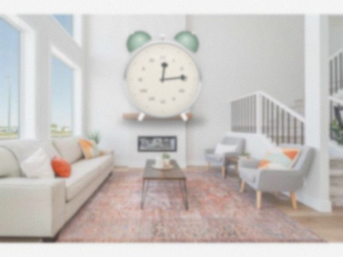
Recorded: h=12 m=14
